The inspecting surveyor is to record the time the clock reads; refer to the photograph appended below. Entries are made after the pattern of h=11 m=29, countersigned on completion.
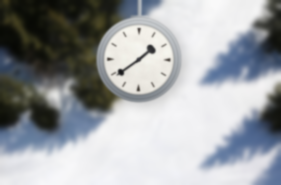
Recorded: h=1 m=39
